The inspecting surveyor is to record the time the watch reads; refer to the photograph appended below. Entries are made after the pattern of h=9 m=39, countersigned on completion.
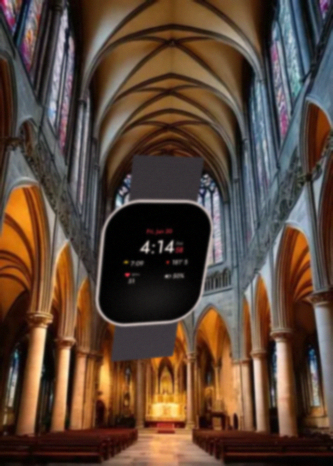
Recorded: h=4 m=14
